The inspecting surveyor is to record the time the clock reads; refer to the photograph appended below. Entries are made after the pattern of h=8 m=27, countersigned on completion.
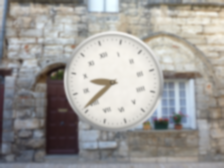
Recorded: h=9 m=41
